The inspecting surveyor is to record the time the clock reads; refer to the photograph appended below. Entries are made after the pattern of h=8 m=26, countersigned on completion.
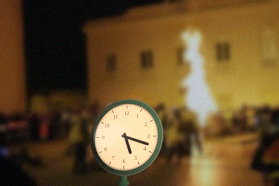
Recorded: h=5 m=18
